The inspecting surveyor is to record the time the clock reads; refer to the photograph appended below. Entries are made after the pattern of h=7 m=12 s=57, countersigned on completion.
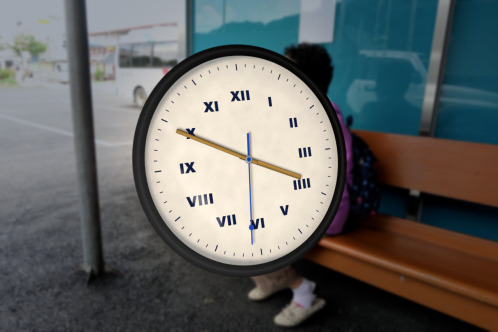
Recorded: h=3 m=49 s=31
